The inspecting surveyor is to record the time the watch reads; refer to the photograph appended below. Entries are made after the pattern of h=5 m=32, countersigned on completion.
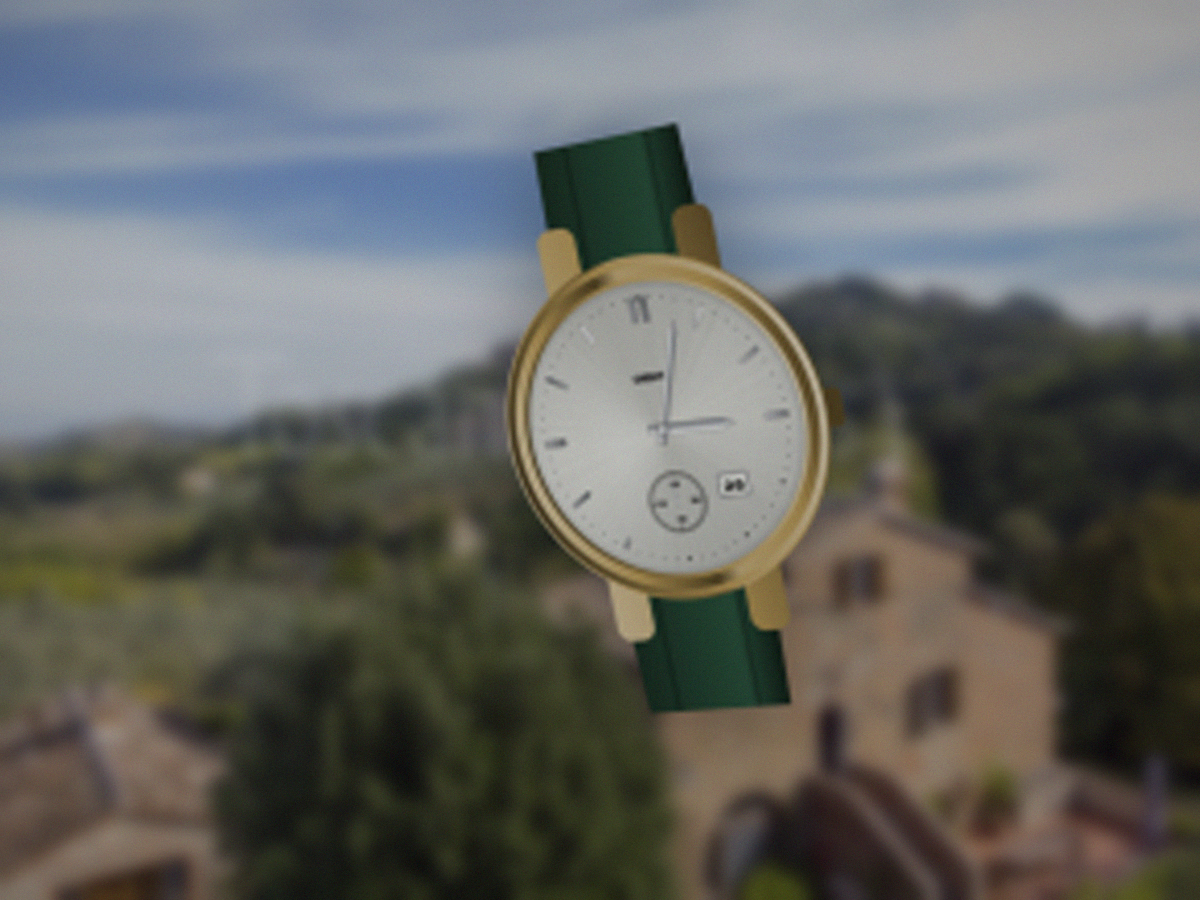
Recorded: h=3 m=3
